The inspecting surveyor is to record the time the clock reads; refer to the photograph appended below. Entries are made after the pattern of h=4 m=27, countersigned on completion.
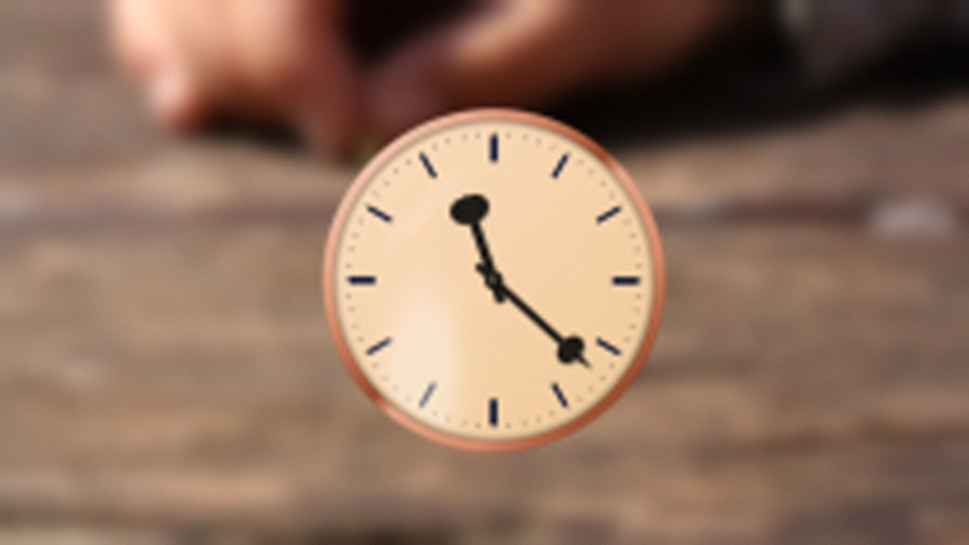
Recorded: h=11 m=22
